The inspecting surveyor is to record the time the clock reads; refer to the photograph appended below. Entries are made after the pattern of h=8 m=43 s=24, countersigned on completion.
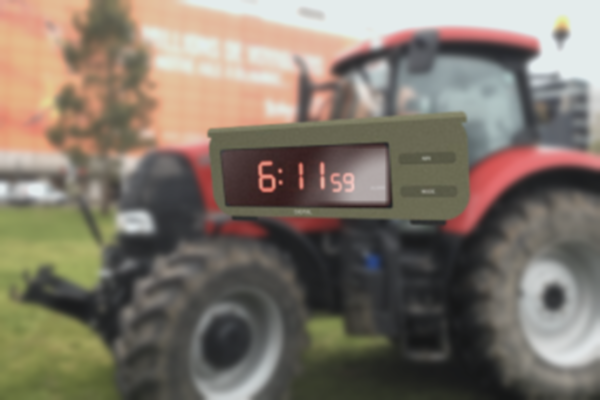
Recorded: h=6 m=11 s=59
